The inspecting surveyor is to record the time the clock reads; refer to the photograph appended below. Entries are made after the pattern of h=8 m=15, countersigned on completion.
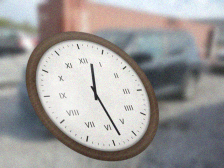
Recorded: h=12 m=28
